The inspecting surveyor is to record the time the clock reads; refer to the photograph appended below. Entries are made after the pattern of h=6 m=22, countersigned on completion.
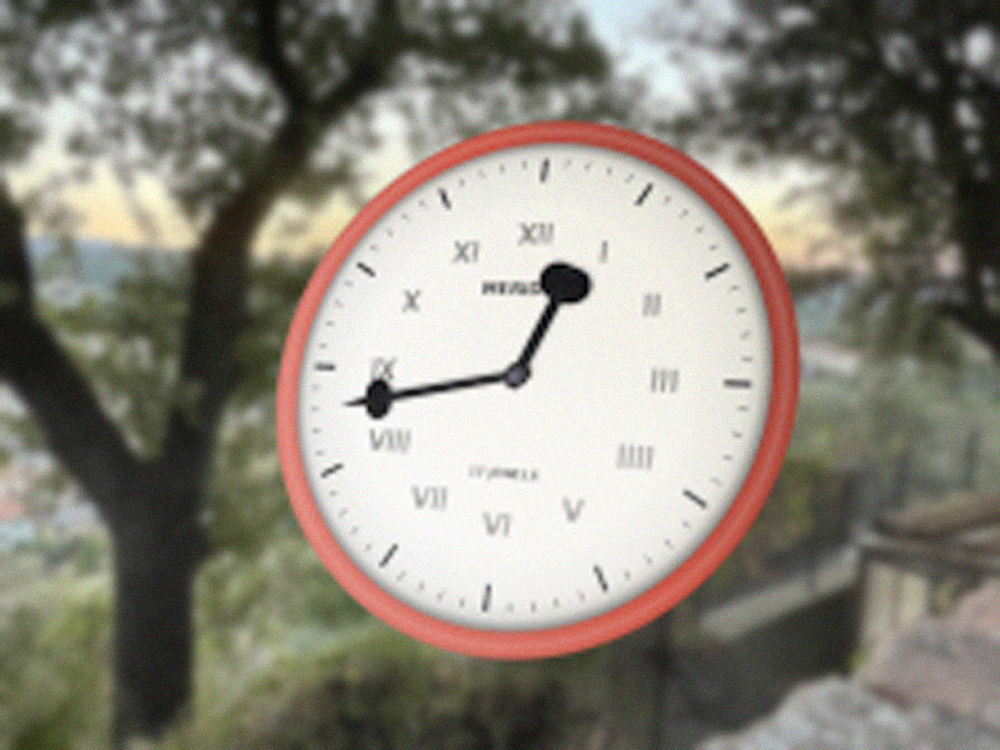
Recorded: h=12 m=43
